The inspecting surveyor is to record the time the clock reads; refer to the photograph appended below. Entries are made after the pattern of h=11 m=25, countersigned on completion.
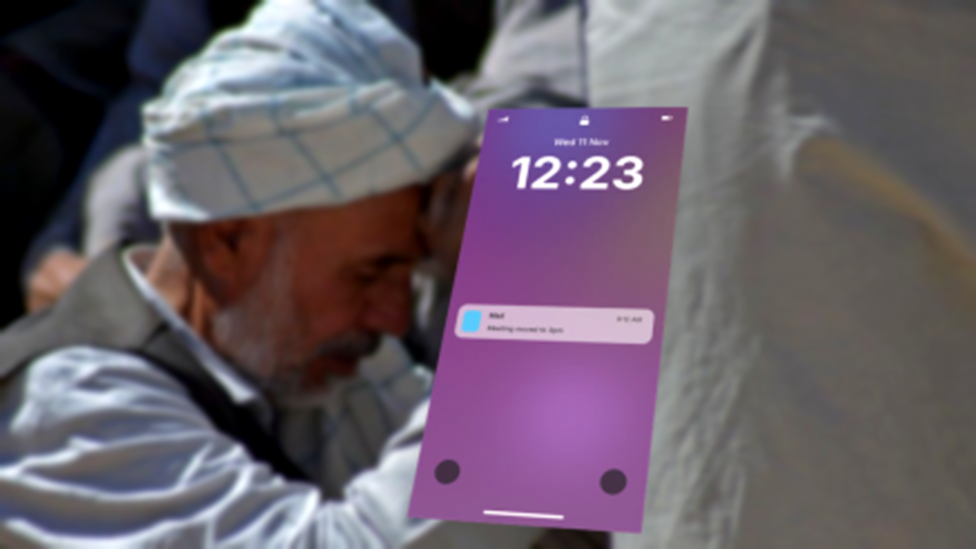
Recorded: h=12 m=23
